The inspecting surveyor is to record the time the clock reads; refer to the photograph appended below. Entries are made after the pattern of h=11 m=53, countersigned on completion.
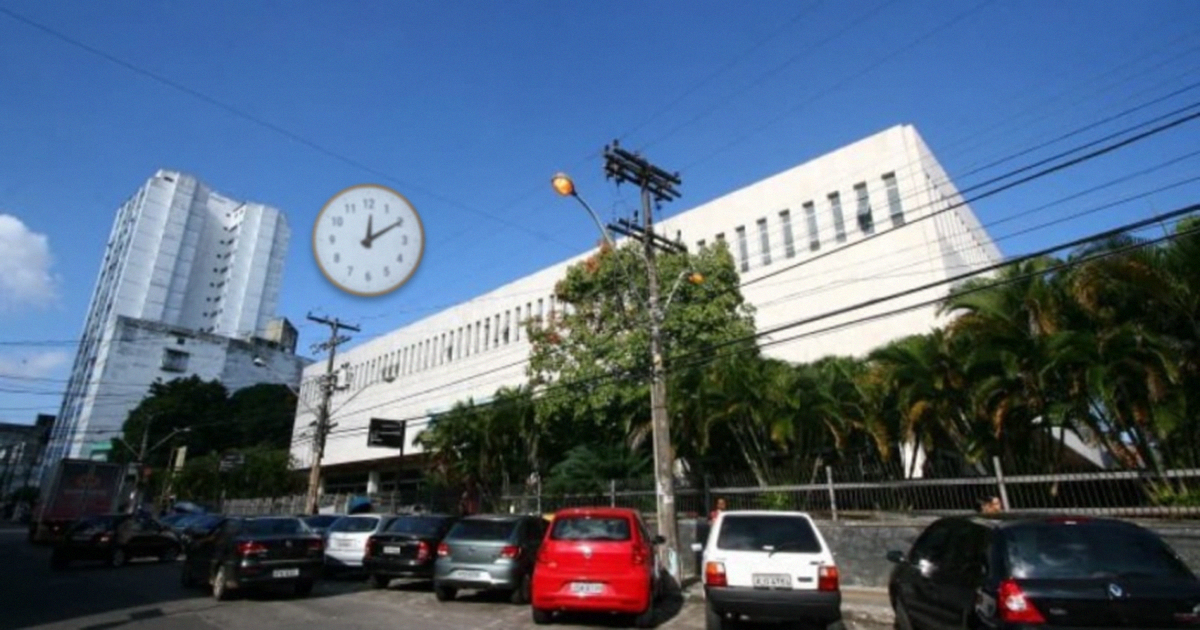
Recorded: h=12 m=10
